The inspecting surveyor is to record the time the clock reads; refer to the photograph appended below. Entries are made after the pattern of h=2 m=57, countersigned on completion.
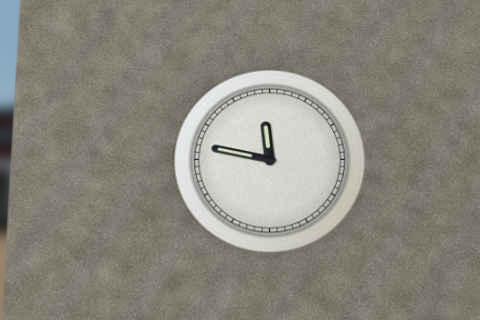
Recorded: h=11 m=47
